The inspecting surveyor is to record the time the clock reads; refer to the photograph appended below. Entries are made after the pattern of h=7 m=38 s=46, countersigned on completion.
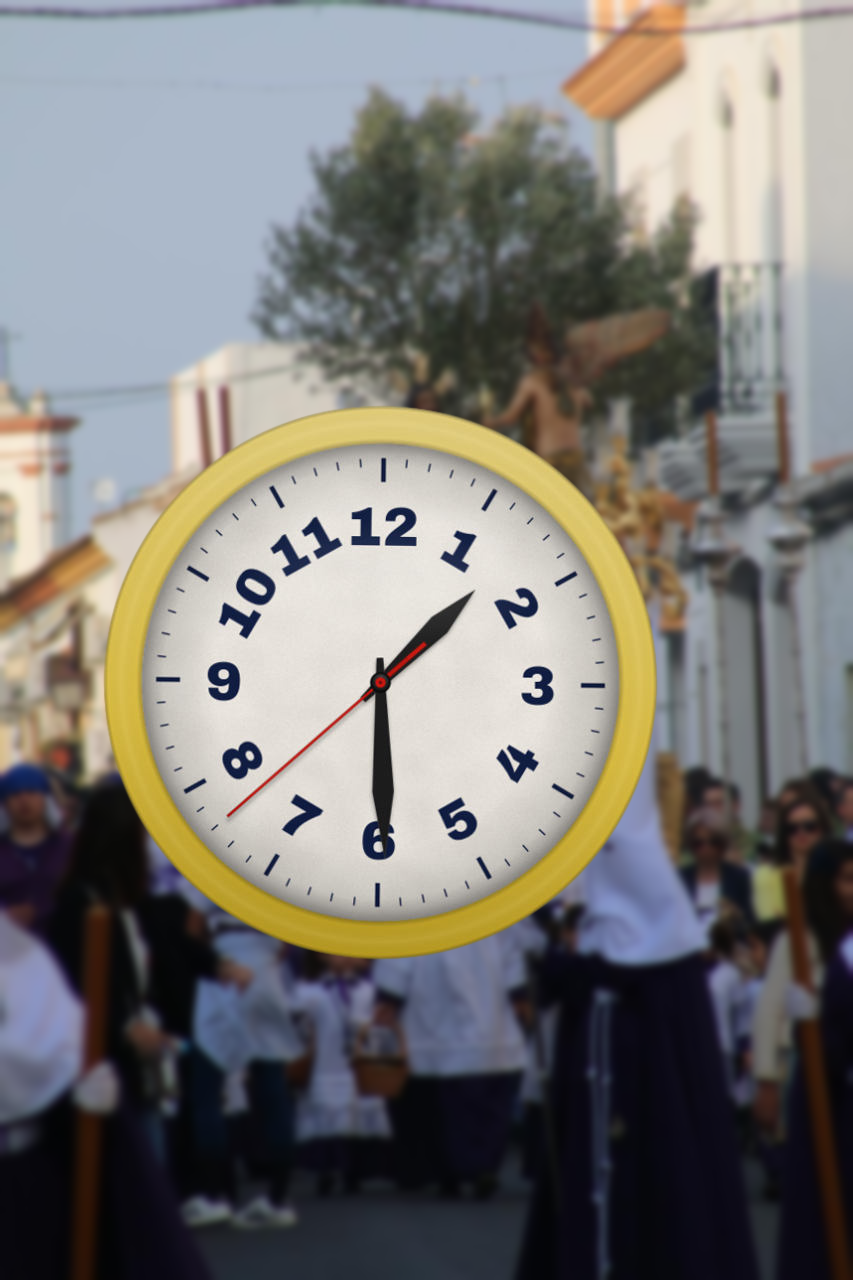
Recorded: h=1 m=29 s=38
